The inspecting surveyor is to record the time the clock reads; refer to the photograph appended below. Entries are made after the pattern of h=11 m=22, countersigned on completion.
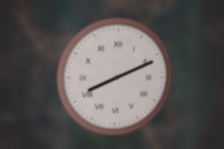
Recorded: h=8 m=11
